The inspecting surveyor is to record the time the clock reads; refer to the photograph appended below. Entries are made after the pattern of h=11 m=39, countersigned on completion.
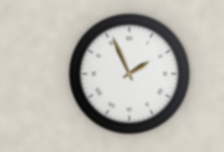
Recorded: h=1 m=56
